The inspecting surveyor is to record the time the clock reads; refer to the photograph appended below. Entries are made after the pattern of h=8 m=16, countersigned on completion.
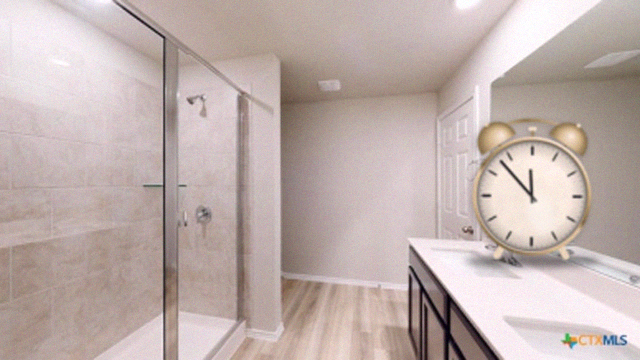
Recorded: h=11 m=53
